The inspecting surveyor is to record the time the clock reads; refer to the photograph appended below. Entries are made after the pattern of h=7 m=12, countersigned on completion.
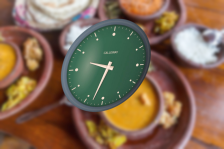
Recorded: h=9 m=33
